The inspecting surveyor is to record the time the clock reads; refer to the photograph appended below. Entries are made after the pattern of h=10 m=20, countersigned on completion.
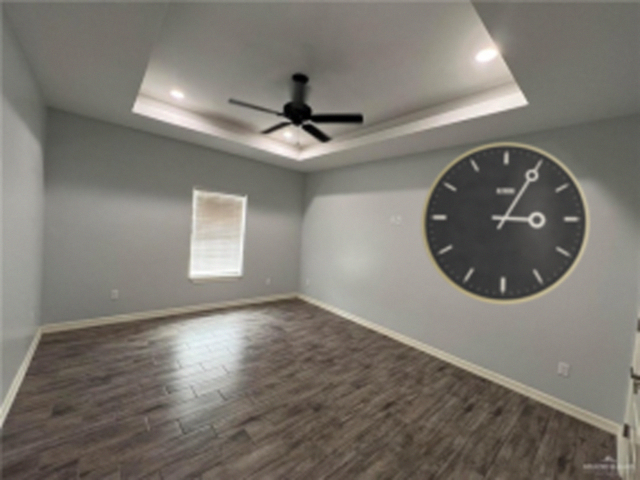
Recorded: h=3 m=5
